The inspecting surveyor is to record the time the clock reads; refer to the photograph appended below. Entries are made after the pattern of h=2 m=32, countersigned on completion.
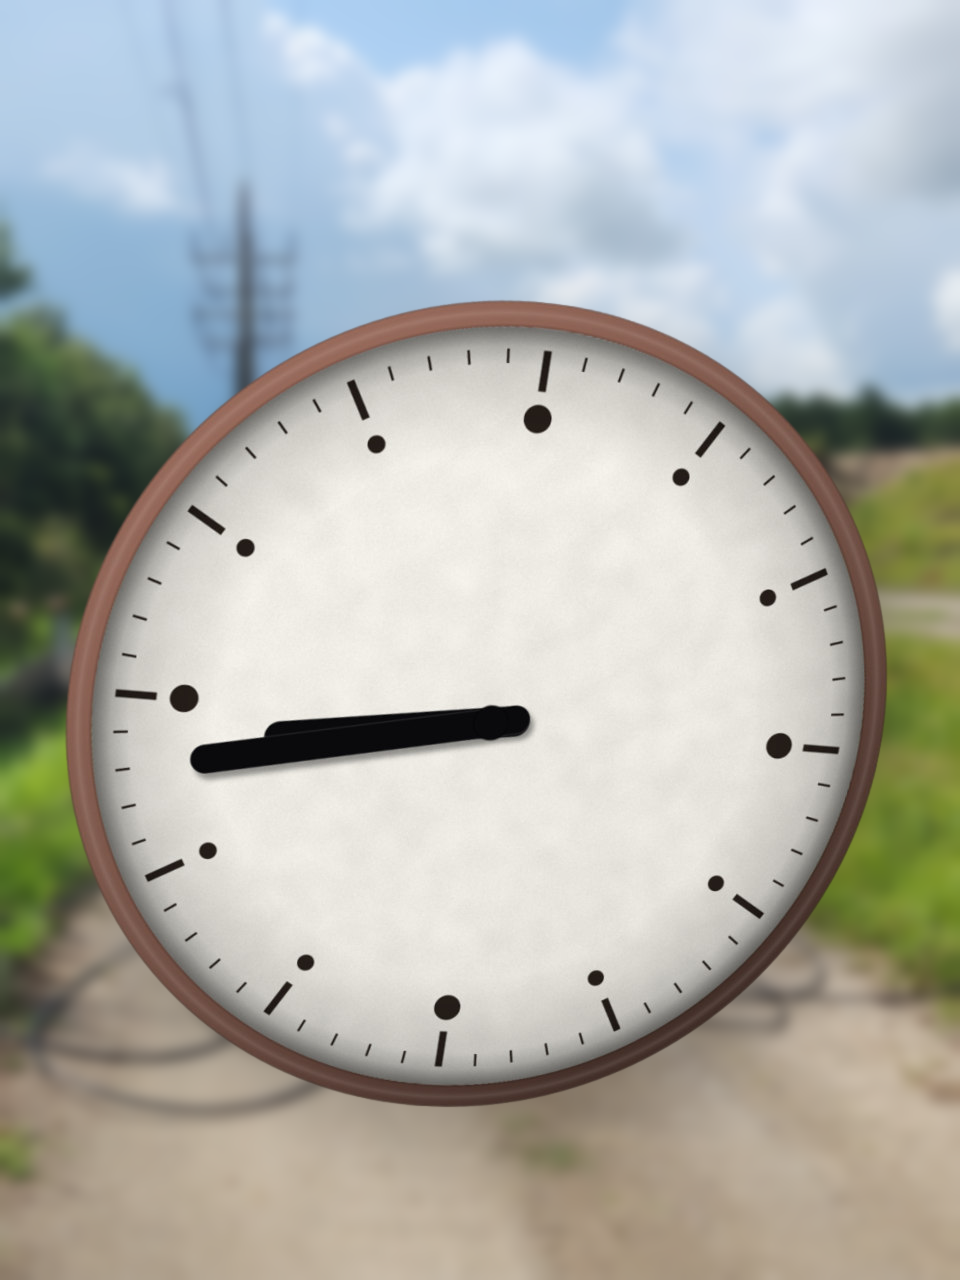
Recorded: h=8 m=43
